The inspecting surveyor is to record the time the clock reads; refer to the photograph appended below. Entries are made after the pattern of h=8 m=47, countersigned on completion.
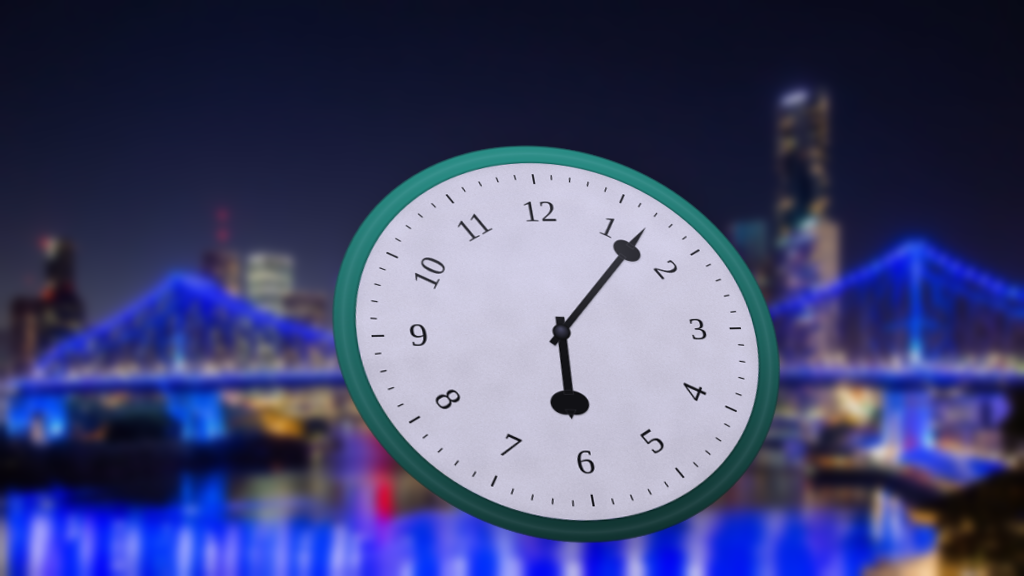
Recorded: h=6 m=7
